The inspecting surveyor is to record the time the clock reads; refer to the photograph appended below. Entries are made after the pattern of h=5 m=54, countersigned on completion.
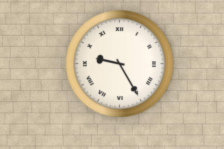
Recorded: h=9 m=25
